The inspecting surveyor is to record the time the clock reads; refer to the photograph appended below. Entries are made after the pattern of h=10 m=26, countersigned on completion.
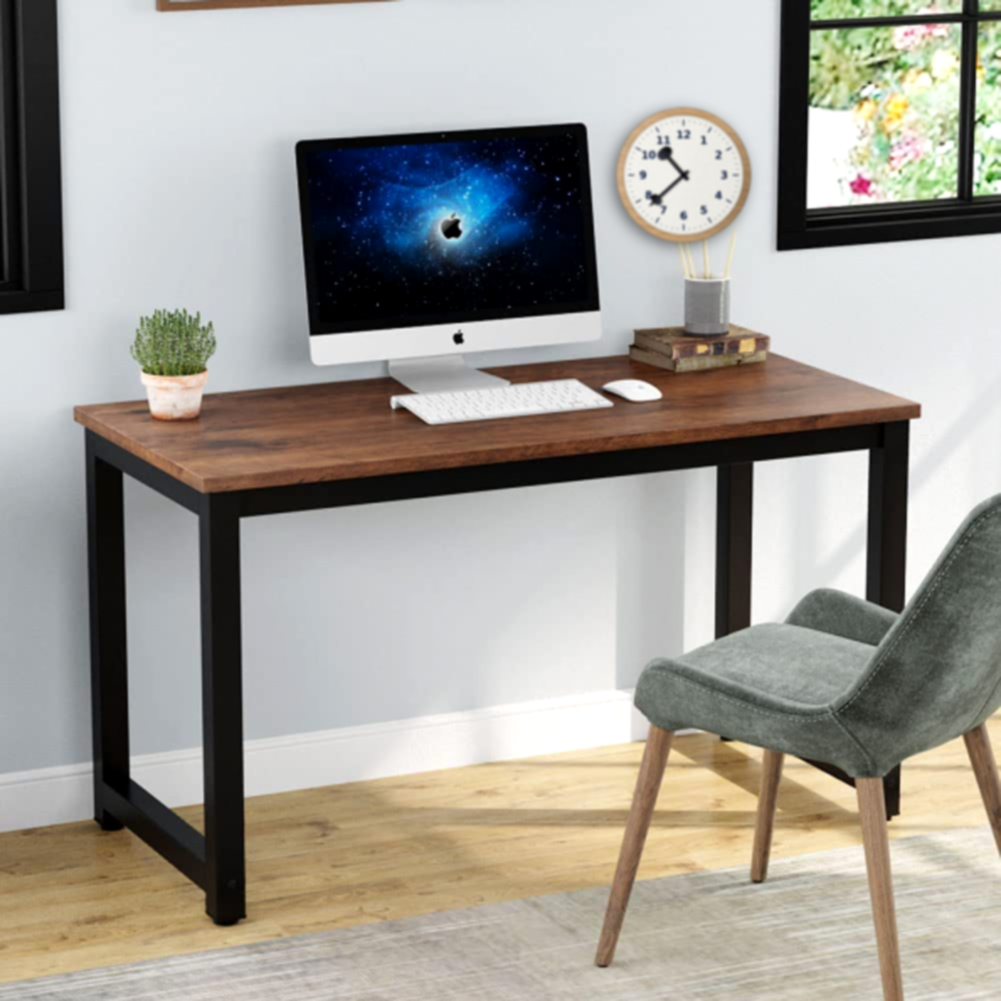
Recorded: h=10 m=38
